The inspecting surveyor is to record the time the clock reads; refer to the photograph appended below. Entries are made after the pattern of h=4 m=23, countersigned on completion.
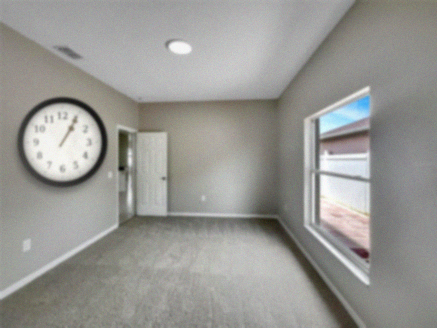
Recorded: h=1 m=5
